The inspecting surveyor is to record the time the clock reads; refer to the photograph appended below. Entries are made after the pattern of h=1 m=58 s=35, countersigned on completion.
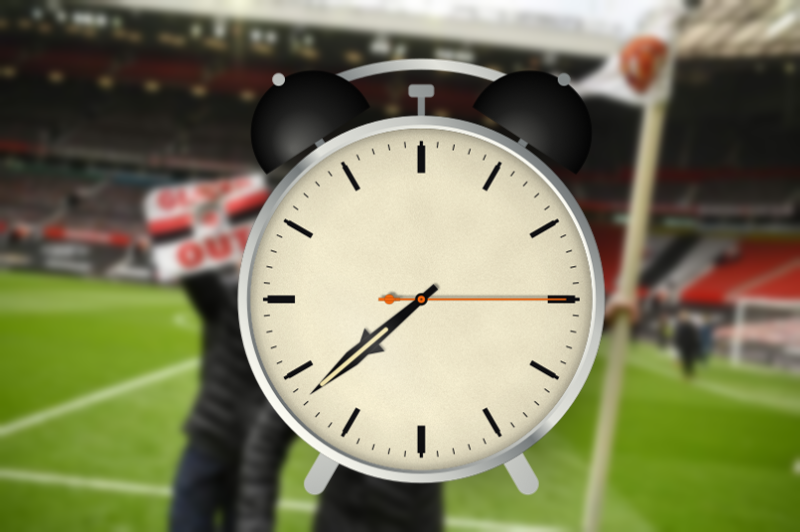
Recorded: h=7 m=38 s=15
